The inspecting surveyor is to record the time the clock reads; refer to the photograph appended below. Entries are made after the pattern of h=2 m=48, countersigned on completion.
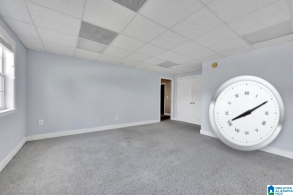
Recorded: h=8 m=10
